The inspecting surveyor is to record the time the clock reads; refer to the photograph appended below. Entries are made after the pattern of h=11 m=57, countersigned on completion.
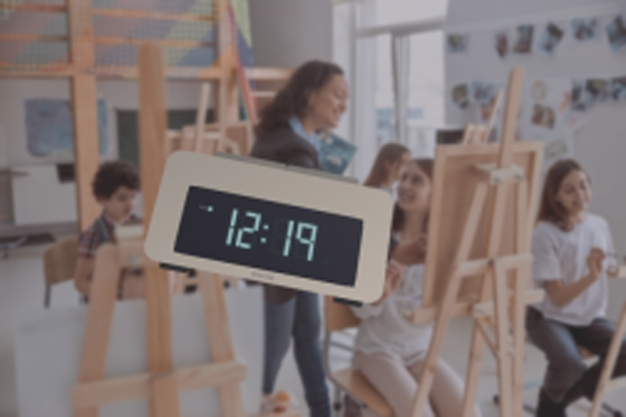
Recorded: h=12 m=19
